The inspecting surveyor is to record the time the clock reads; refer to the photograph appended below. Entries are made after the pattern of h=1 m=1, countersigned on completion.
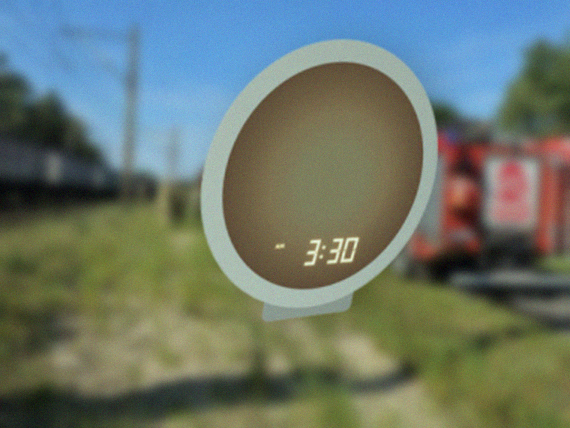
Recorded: h=3 m=30
